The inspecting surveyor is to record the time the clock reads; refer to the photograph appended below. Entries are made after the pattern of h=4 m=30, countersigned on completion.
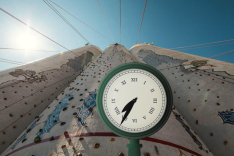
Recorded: h=7 m=35
